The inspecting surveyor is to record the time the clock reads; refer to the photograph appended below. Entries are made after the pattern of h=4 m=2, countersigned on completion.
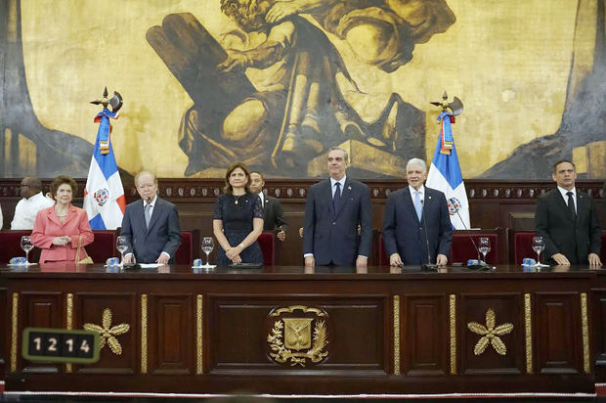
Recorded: h=12 m=14
